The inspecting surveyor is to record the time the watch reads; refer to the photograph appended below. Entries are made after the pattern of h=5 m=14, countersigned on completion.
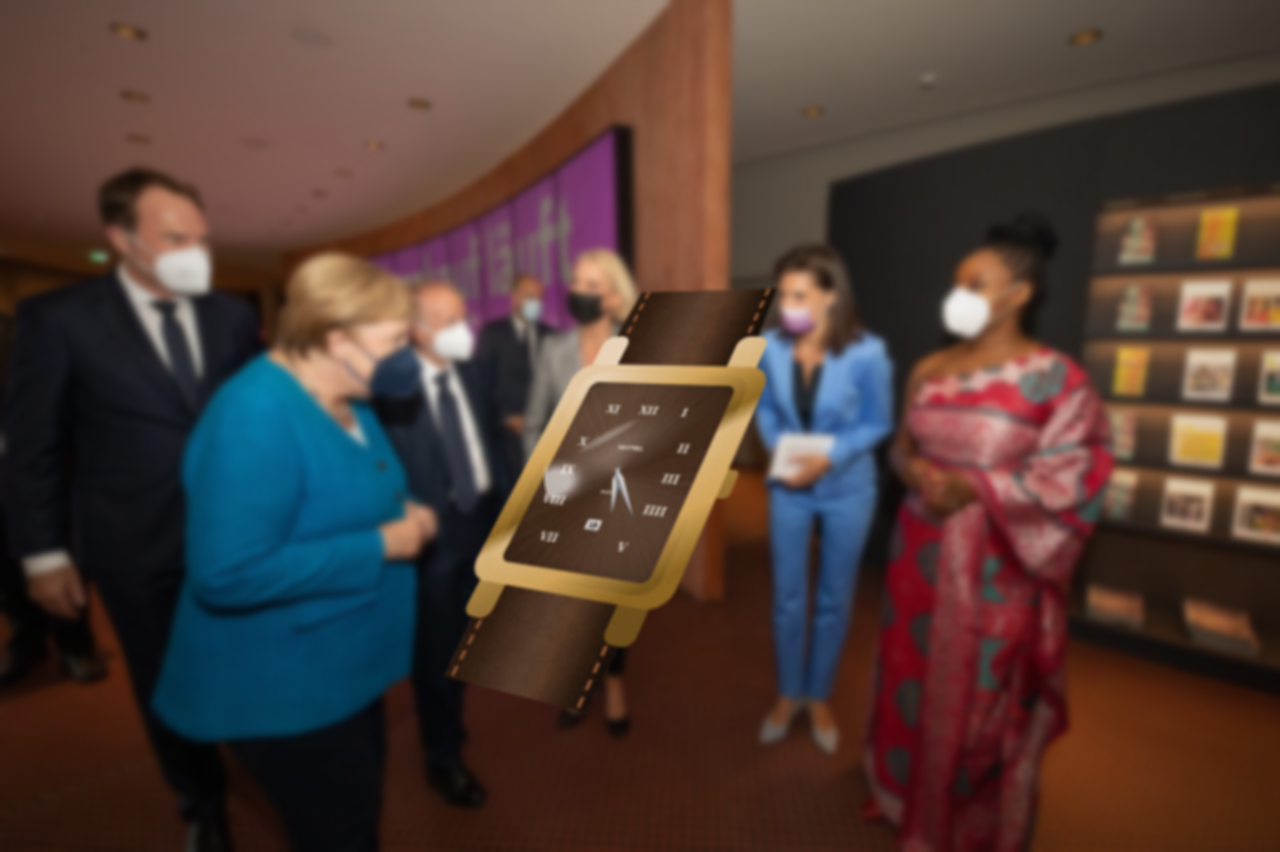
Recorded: h=5 m=23
